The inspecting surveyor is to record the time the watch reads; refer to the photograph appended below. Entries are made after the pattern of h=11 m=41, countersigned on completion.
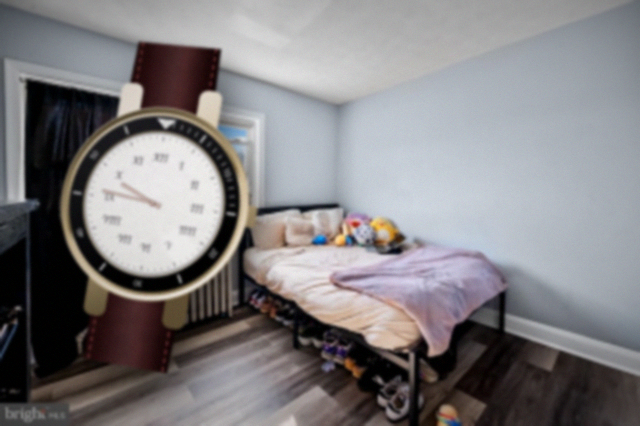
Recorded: h=9 m=46
